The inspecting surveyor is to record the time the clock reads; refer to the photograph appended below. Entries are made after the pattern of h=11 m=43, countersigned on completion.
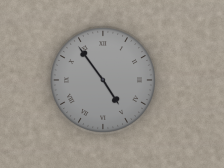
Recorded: h=4 m=54
